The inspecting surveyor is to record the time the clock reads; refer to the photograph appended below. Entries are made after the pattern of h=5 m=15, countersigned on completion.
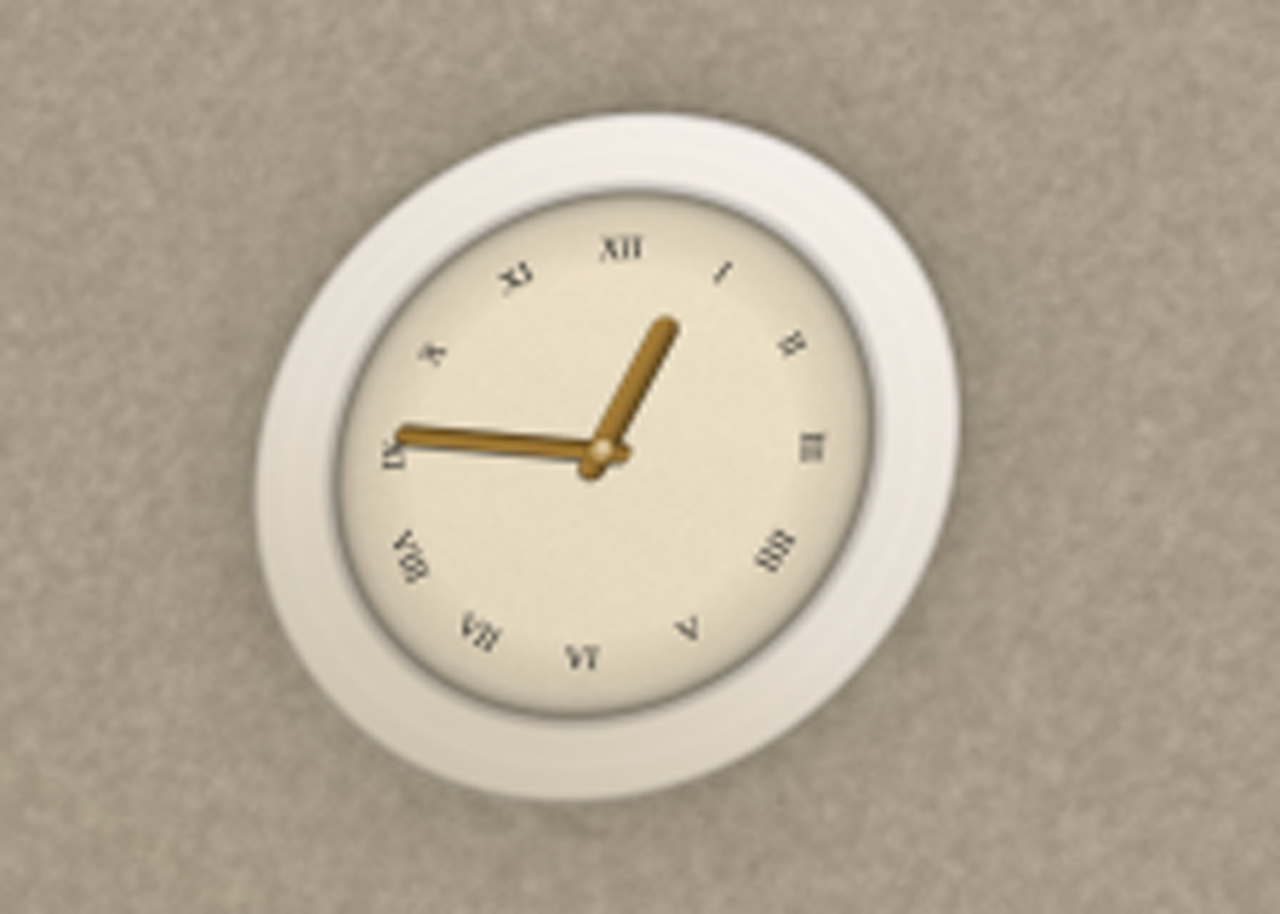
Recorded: h=12 m=46
